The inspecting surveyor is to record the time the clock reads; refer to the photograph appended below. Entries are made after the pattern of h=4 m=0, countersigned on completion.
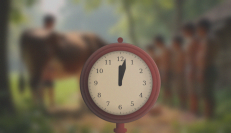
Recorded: h=12 m=2
